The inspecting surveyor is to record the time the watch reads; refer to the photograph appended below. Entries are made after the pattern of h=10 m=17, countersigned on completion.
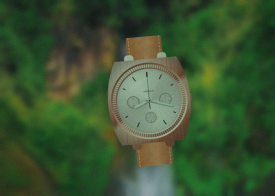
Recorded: h=8 m=18
